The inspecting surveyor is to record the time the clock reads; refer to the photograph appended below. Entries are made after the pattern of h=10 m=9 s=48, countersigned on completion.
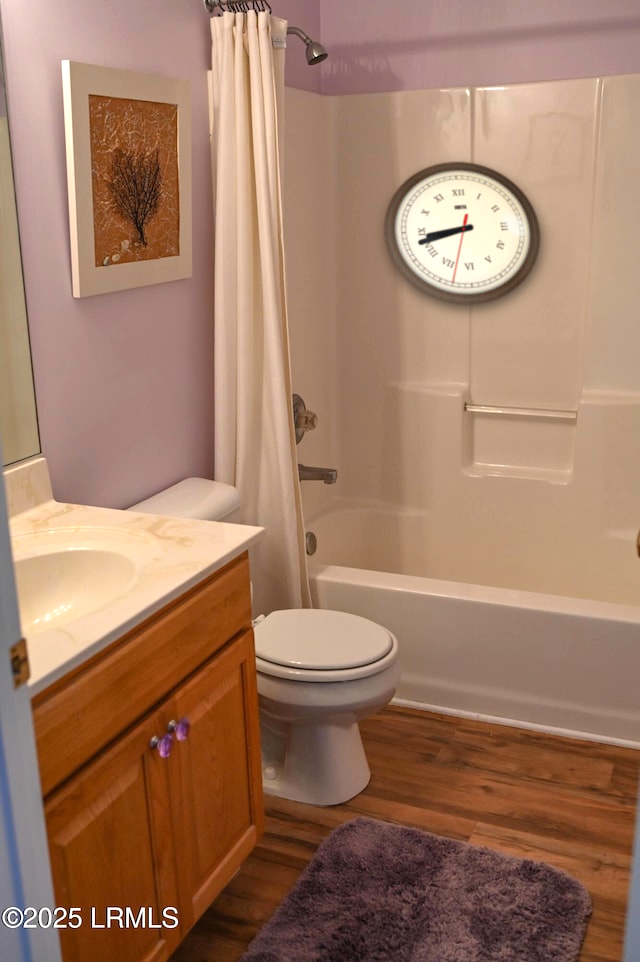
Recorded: h=8 m=42 s=33
